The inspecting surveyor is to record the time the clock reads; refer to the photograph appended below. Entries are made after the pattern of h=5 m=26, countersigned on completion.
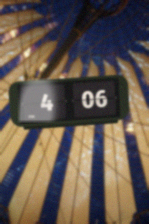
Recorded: h=4 m=6
